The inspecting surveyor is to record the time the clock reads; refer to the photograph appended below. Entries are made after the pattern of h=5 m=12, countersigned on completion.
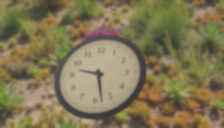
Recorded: h=9 m=28
